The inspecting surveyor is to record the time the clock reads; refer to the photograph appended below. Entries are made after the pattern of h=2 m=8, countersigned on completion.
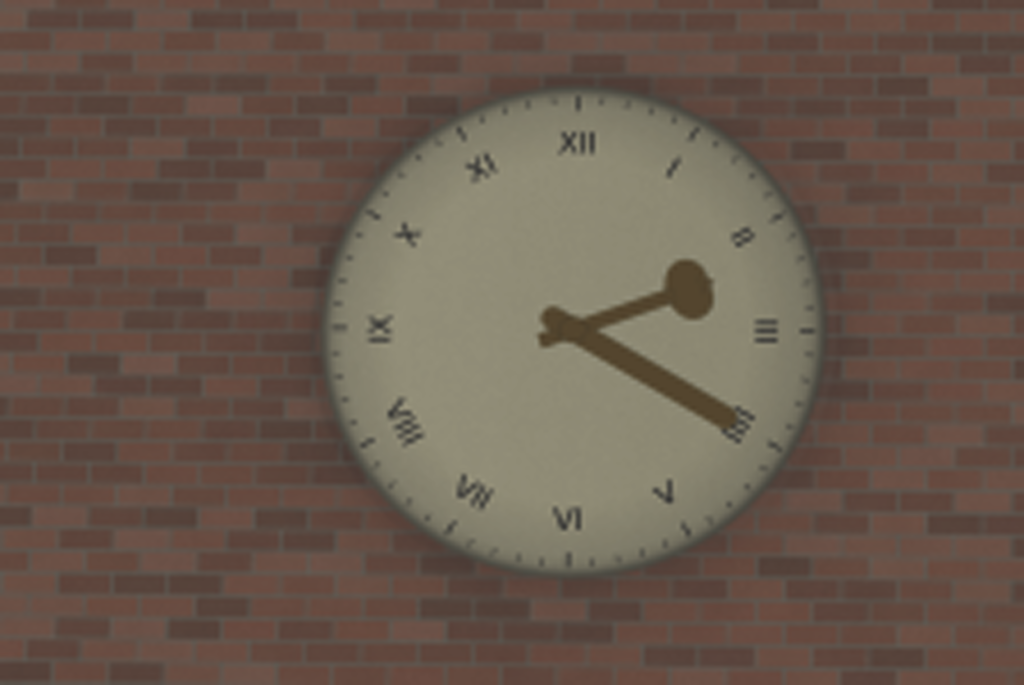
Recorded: h=2 m=20
